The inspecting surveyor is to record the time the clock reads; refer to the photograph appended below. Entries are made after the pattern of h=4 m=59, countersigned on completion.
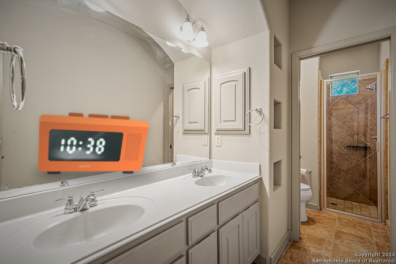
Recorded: h=10 m=38
